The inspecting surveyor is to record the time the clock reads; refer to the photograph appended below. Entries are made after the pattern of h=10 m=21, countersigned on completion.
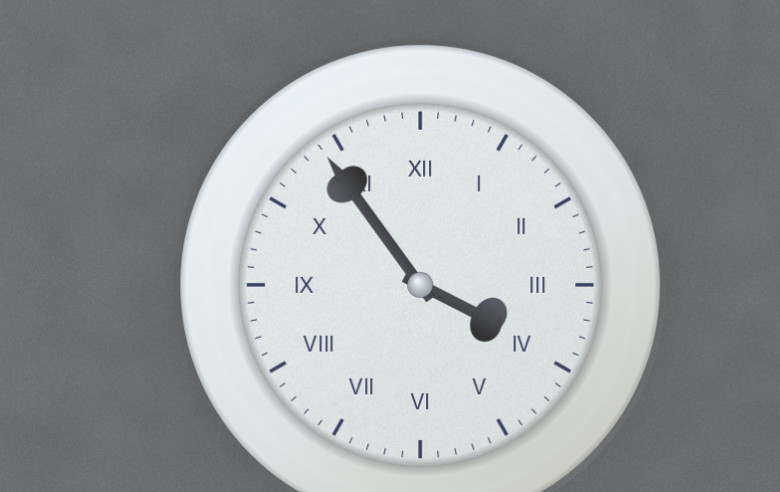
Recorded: h=3 m=54
